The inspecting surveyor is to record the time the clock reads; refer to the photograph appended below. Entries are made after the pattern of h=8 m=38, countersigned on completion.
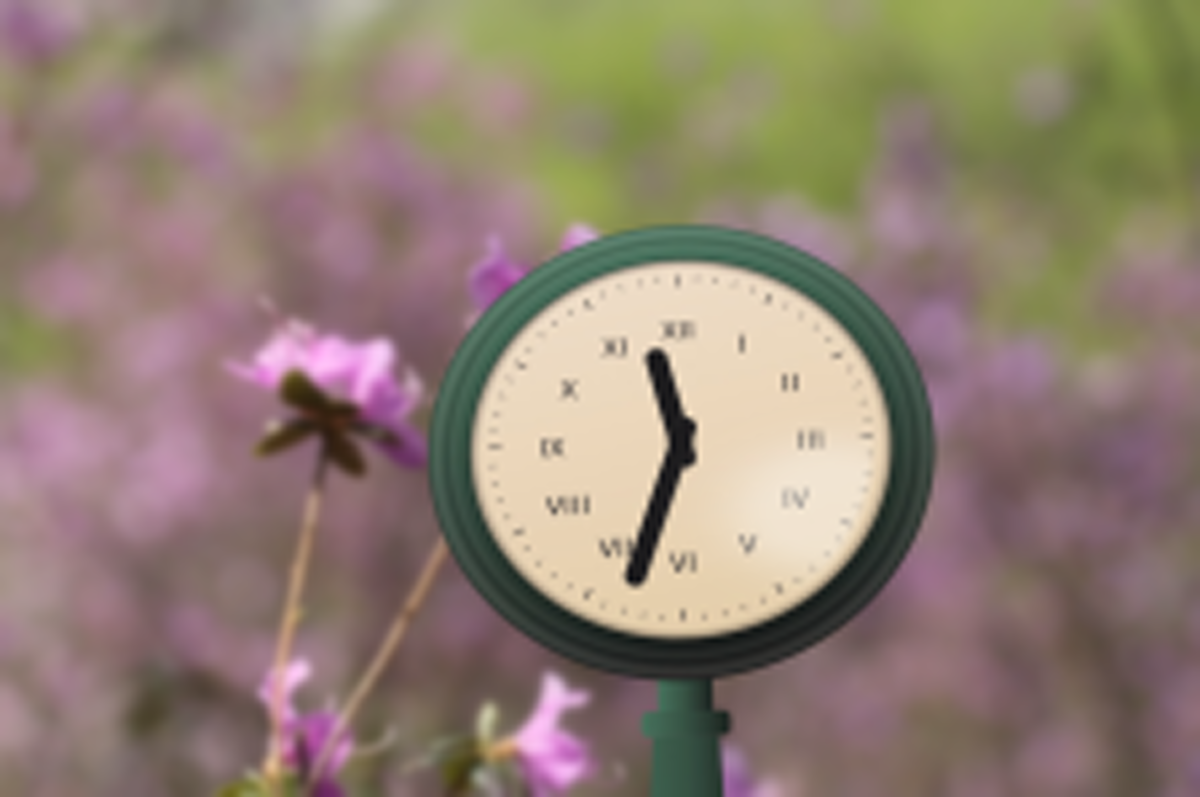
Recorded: h=11 m=33
